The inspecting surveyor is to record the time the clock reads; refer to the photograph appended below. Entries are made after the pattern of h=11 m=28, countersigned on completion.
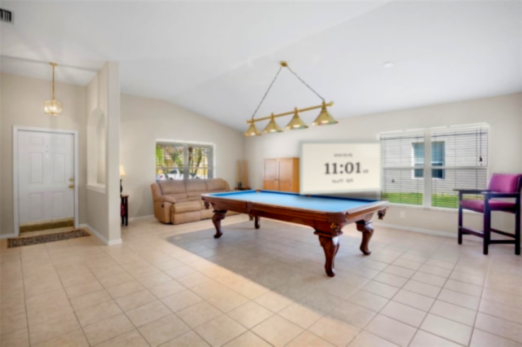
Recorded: h=11 m=1
